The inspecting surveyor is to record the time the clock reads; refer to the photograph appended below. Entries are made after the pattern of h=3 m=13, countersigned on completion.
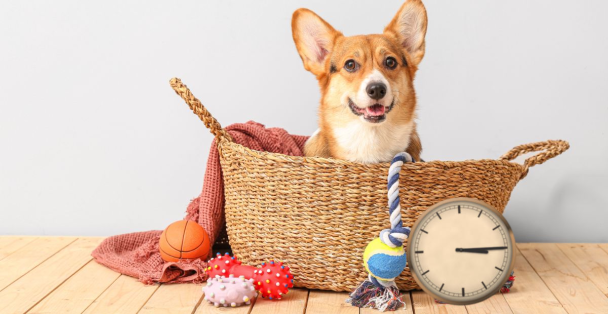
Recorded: h=3 m=15
